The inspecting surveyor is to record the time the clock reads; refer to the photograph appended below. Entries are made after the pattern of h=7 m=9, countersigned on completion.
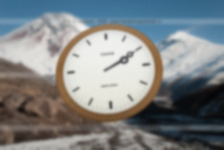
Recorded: h=2 m=10
